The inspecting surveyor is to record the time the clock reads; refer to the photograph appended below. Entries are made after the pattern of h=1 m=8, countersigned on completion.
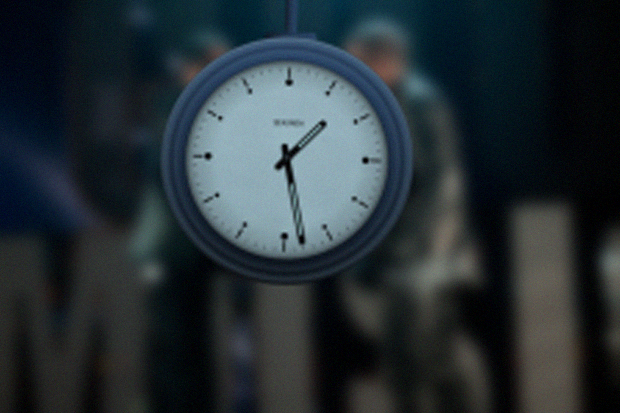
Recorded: h=1 m=28
